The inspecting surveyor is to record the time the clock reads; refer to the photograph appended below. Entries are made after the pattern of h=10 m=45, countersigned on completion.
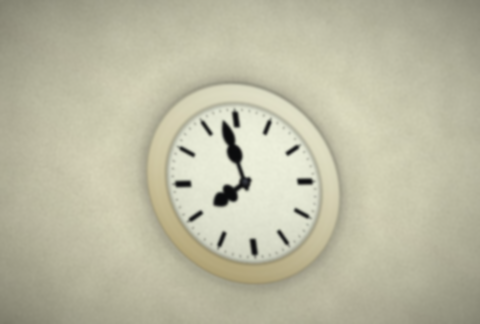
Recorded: h=7 m=58
